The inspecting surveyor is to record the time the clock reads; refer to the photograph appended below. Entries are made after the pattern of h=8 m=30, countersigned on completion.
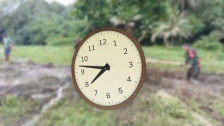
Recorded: h=7 m=47
